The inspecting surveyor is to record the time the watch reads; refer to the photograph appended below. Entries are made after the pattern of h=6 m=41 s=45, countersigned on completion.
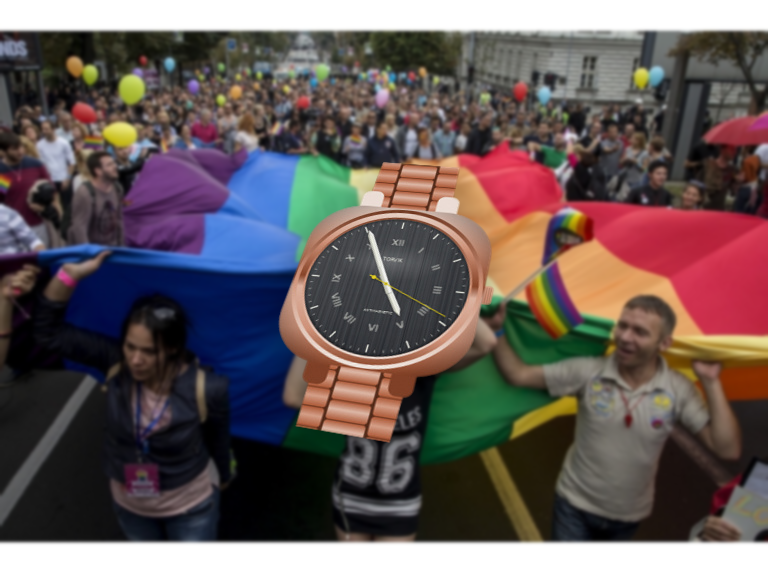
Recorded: h=4 m=55 s=19
